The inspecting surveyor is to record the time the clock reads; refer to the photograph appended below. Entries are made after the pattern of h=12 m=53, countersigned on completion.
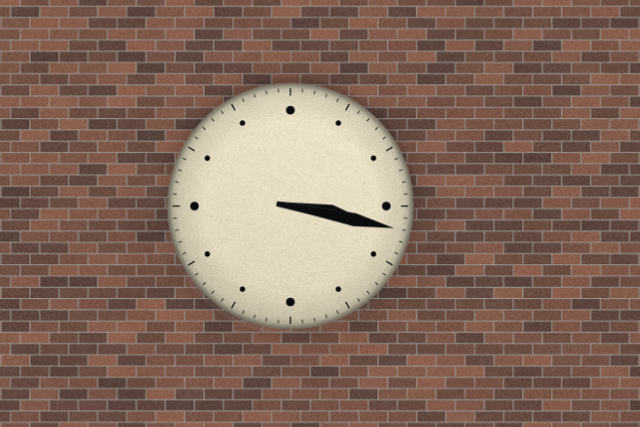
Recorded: h=3 m=17
